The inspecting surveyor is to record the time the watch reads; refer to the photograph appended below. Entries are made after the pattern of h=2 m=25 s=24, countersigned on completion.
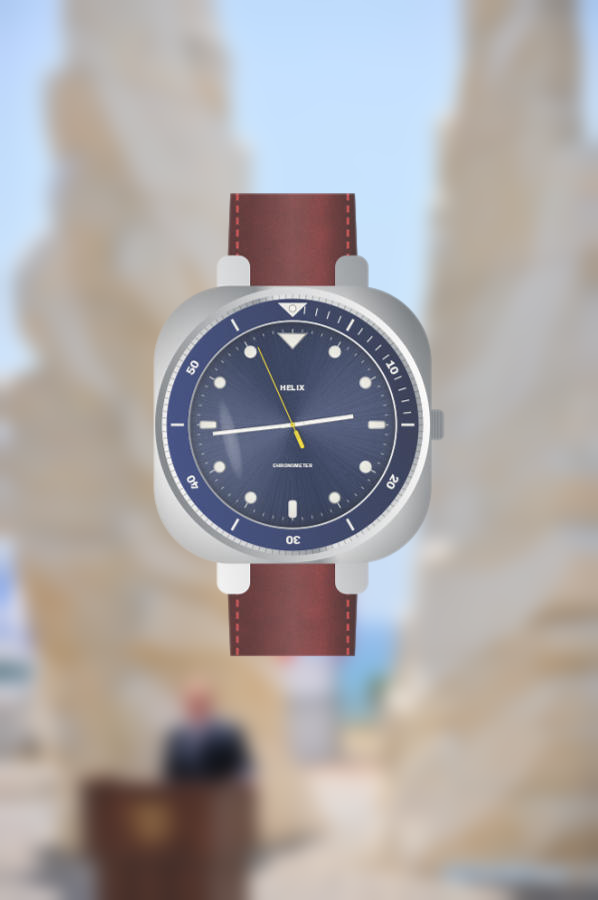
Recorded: h=2 m=43 s=56
